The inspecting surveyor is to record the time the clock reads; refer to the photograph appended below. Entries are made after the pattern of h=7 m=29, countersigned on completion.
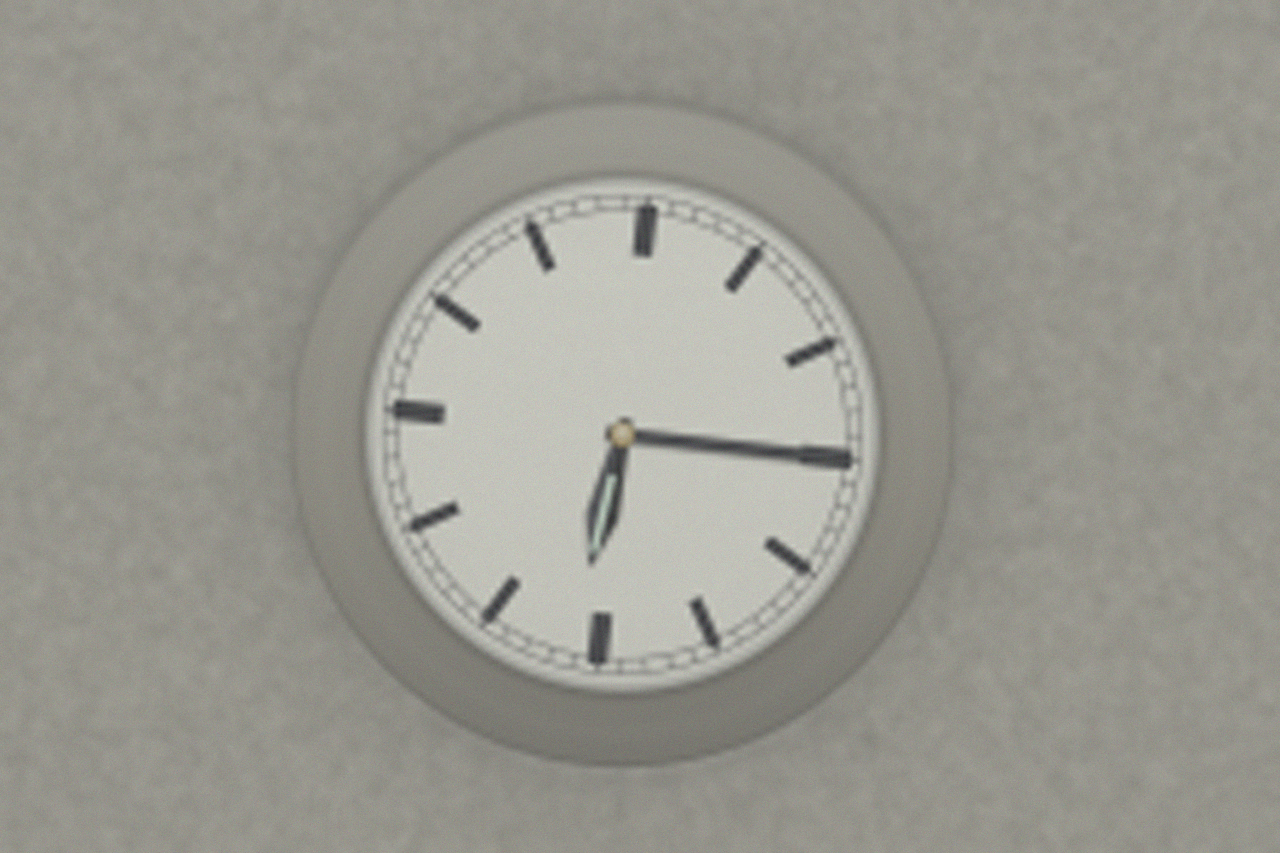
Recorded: h=6 m=15
